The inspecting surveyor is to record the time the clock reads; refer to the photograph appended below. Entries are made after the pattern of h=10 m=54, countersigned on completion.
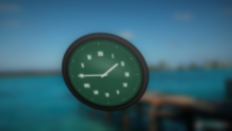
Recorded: h=1 m=45
